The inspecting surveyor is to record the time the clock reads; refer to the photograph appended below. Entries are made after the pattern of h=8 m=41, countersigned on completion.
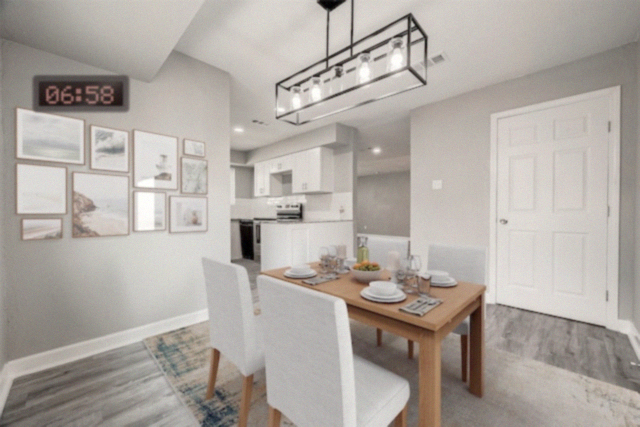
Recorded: h=6 m=58
